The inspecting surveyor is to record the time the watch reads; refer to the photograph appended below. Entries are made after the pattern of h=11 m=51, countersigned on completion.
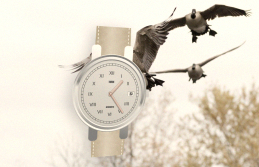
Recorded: h=1 m=24
